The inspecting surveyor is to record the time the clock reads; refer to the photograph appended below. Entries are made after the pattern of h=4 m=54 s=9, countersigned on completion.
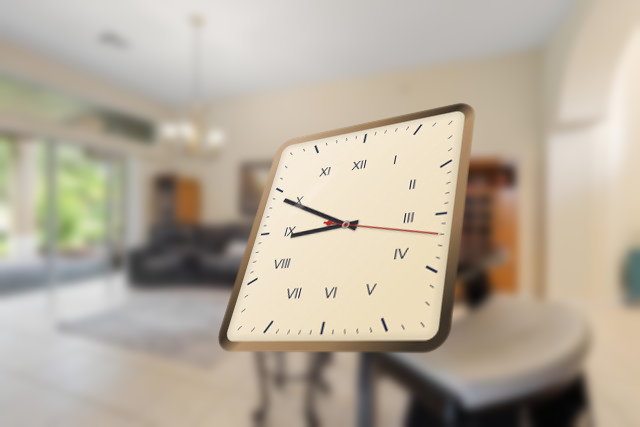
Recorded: h=8 m=49 s=17
